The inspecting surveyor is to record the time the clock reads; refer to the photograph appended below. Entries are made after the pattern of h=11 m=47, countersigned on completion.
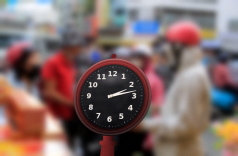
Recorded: h=2 m=13
